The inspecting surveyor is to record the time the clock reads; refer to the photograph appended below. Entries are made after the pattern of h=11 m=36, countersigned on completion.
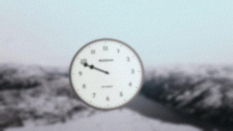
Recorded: h=9 m=49
